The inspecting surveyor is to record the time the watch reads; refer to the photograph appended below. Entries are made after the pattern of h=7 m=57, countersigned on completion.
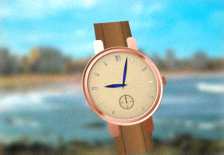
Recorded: h=9 m=3
